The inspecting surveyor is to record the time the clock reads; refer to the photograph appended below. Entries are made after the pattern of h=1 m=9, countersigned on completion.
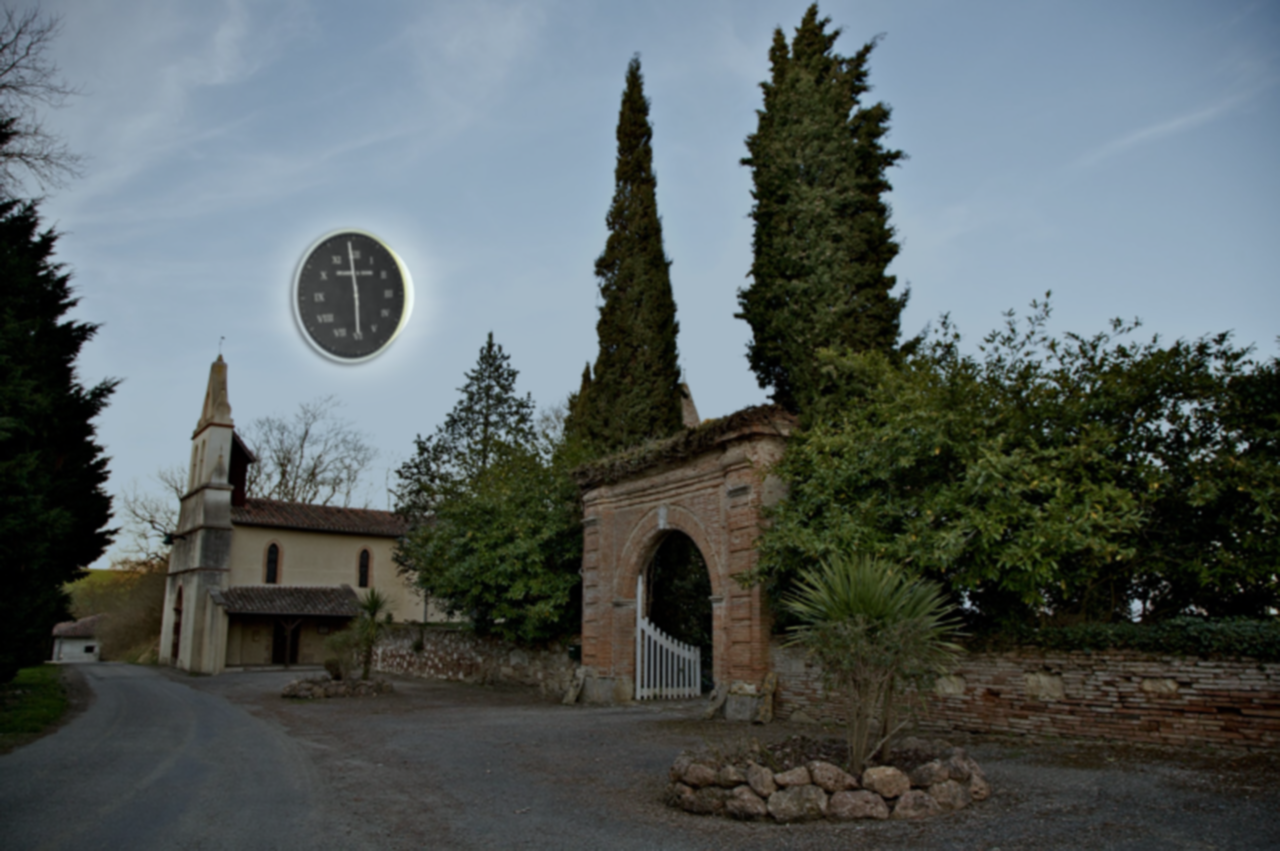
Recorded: h=5 m=59
